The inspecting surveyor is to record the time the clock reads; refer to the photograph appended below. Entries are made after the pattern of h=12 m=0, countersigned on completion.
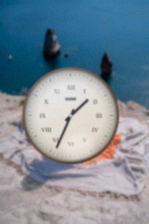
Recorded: h=1 m=34
